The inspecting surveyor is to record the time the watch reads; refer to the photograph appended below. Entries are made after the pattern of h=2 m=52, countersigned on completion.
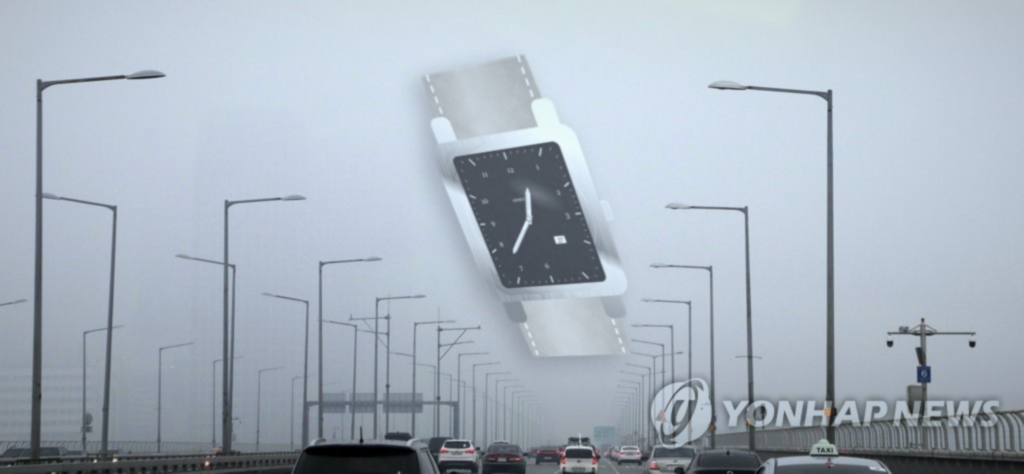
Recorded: h=12 m=37
